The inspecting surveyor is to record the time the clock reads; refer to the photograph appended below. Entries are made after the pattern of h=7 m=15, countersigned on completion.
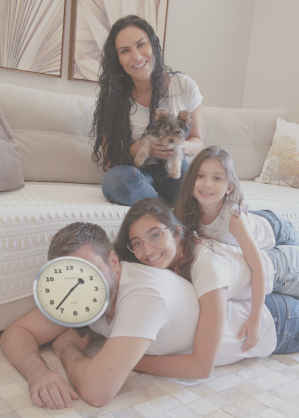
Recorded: h=1 m=37
